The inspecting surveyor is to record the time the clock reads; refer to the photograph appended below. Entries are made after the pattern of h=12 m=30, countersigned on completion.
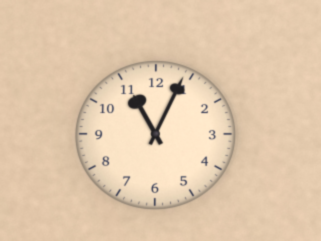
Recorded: h=11 m=4
